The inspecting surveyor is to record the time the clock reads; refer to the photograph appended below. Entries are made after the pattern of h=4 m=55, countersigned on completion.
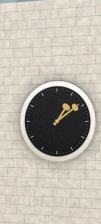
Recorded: h=1 m=9
